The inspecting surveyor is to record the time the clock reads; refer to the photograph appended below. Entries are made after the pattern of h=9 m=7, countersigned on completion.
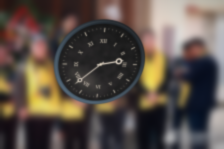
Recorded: h=2 m=38
